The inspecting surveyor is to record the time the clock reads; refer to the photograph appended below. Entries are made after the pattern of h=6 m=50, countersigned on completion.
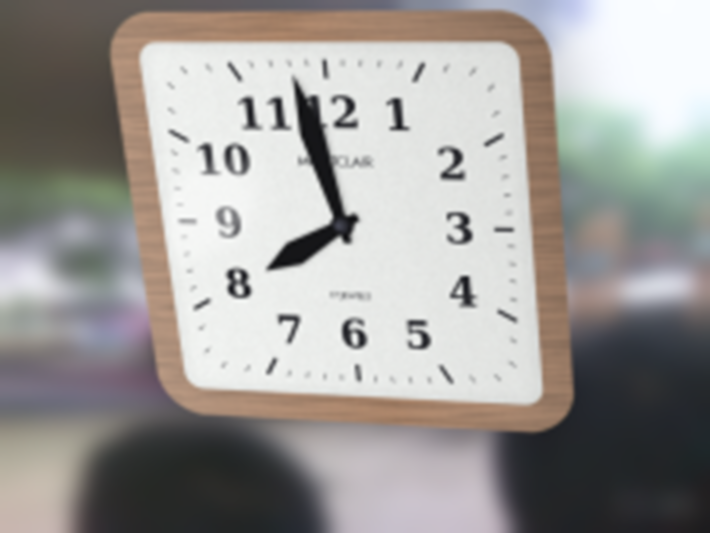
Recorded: h=7 m=58
